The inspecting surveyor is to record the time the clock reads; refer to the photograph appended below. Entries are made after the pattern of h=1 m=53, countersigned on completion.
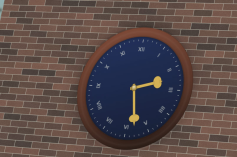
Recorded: h=2 m=28
